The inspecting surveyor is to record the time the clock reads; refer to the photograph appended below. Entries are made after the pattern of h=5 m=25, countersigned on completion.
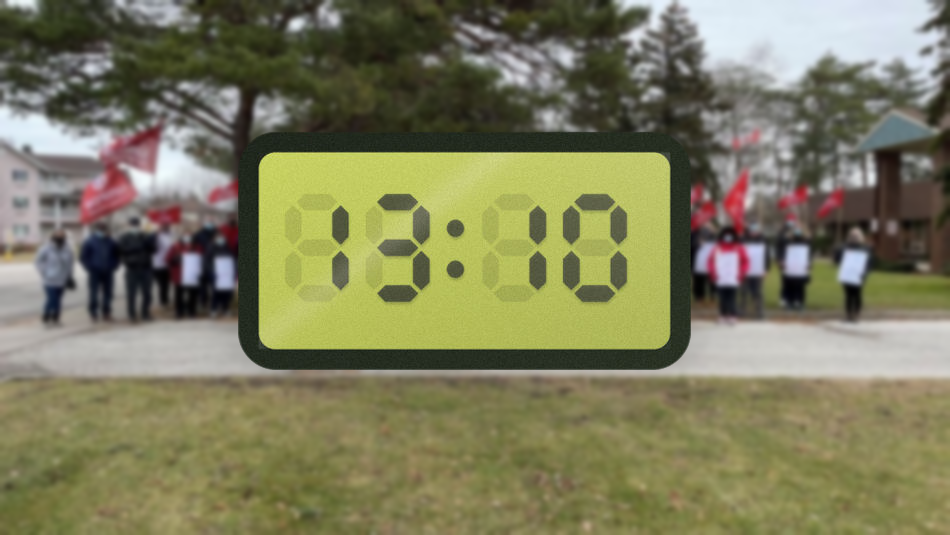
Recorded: h=13 m=10
